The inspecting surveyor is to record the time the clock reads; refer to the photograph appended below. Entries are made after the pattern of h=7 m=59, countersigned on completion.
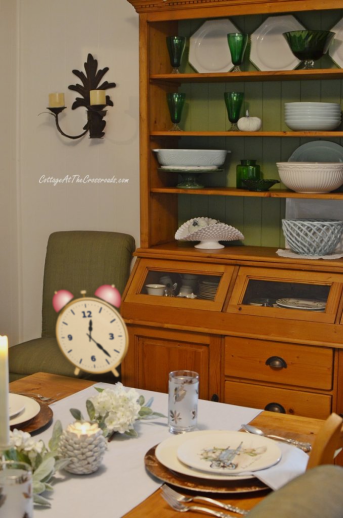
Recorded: h=12 m=23
